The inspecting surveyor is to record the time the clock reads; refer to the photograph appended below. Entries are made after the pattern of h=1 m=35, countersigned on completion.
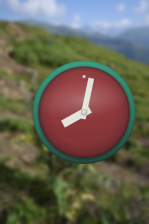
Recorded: h=8 m=2
